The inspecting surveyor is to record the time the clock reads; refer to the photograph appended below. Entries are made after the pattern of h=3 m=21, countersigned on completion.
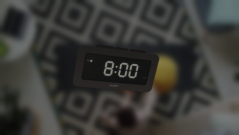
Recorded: h=8 m=0
